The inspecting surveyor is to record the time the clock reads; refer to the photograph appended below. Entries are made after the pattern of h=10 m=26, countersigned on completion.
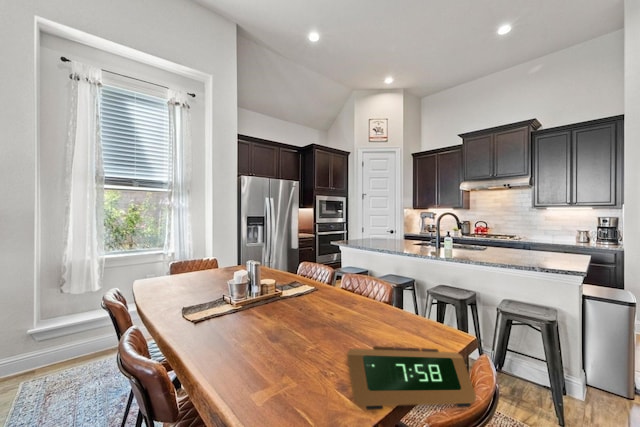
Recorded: h=7 m=58
